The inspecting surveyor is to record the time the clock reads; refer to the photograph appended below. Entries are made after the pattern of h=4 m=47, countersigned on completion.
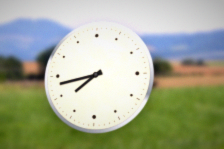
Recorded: h=7 m=43
